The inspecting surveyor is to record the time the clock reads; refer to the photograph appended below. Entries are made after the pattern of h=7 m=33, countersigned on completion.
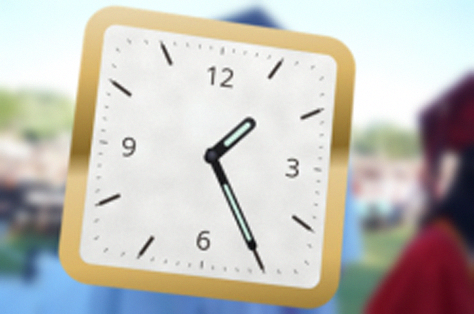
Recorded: h=1 m=25
